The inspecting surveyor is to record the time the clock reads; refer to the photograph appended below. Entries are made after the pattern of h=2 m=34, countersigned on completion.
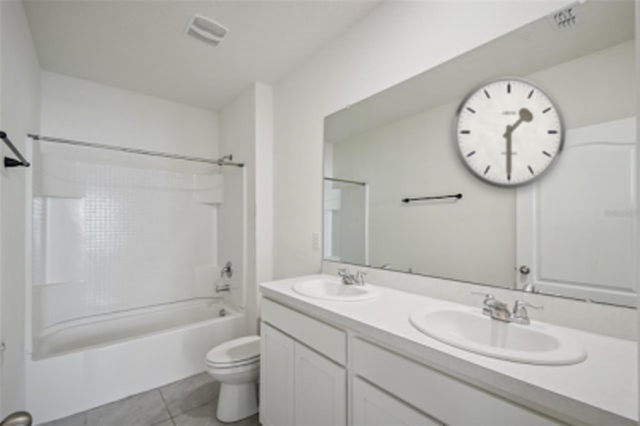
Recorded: h=1 m=30
